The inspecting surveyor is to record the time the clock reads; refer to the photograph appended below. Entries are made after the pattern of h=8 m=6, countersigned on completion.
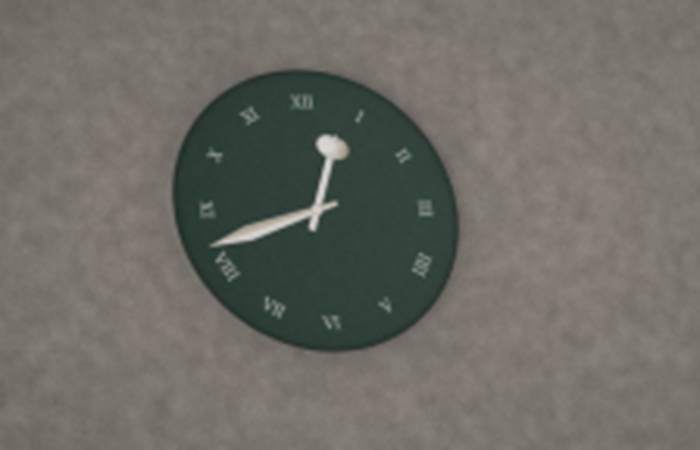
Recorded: h=12 m=42
